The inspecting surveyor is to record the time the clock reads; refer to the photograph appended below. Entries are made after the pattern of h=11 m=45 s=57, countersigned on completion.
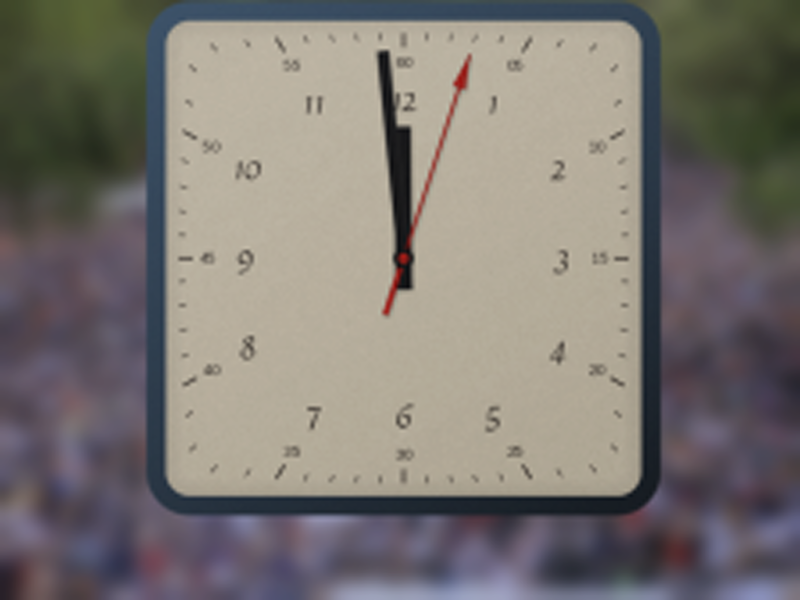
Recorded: h=11 m=59 s=3
